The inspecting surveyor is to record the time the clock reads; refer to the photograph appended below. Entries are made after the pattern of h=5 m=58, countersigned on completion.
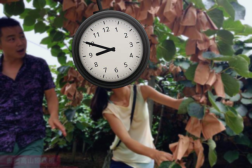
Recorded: h=8 m=50
